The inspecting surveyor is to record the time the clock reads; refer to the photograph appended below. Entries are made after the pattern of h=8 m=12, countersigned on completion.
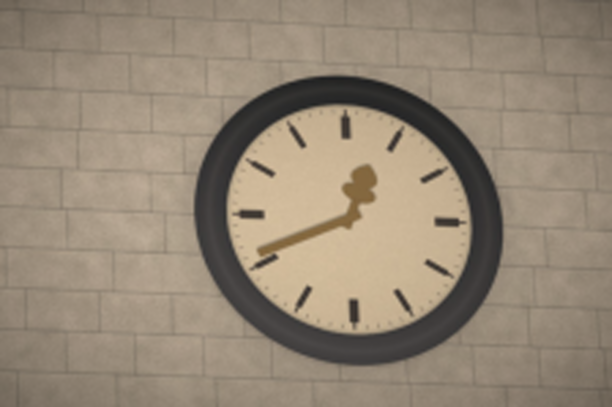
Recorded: h=12 m=41
